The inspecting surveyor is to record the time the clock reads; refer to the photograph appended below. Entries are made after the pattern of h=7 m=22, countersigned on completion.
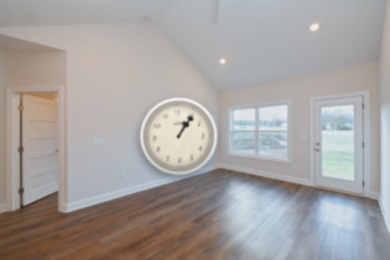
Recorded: h=1 m=6
